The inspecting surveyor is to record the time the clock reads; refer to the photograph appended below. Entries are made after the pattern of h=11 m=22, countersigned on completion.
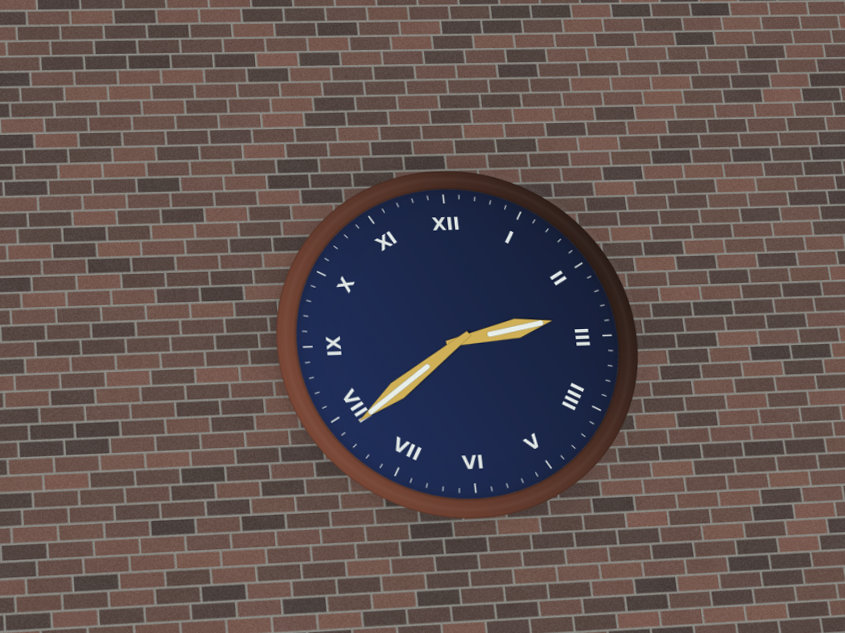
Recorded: h=2 m=39
